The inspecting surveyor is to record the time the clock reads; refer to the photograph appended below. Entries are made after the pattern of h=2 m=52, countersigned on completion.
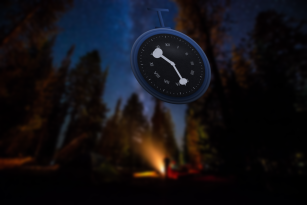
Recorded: h=10 m=27
